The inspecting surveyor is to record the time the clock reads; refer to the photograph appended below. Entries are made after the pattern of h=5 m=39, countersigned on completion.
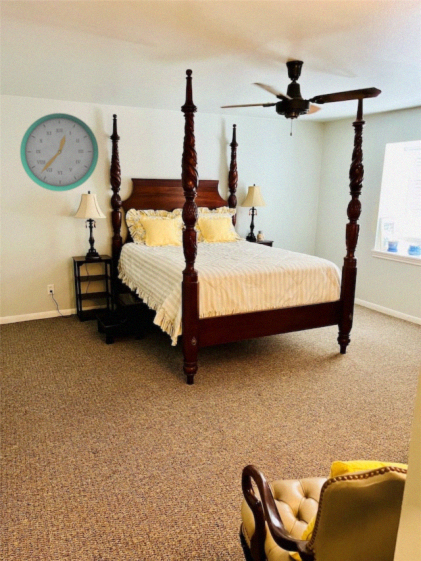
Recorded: h=12 m=37
